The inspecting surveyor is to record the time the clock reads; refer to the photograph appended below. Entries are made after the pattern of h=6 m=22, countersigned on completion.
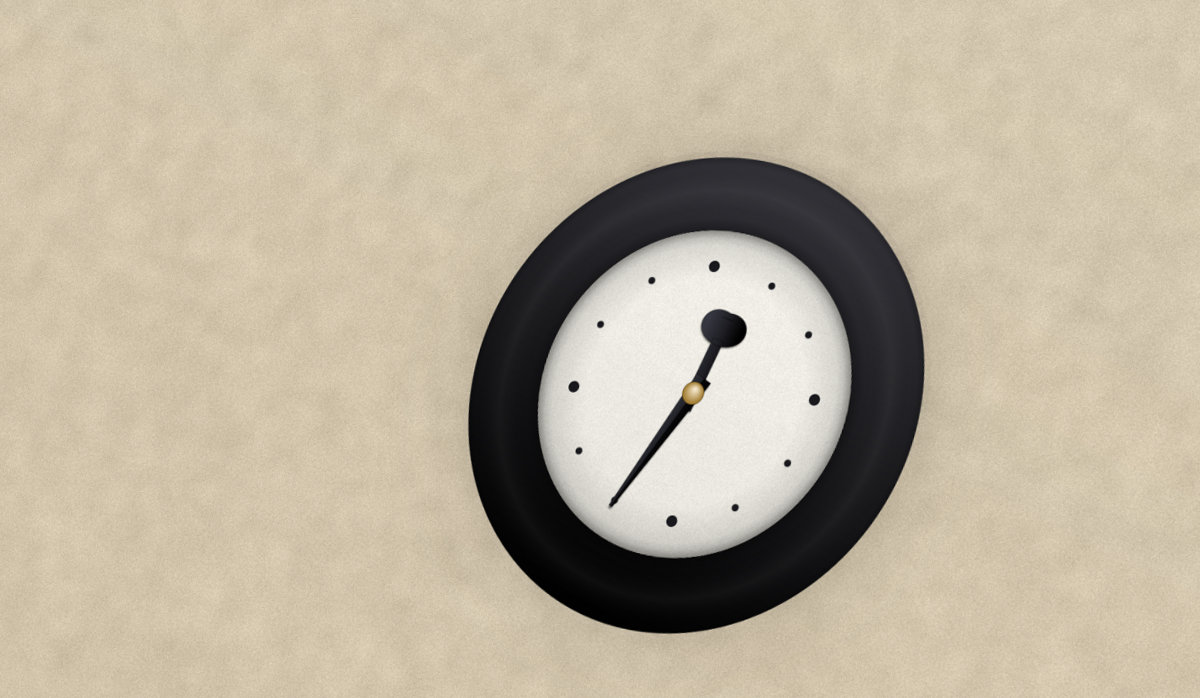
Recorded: h=12 m=35
